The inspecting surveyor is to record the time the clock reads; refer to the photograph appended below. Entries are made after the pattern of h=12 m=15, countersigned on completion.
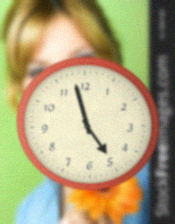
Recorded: h=4 m=58
